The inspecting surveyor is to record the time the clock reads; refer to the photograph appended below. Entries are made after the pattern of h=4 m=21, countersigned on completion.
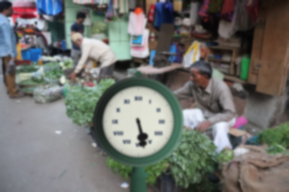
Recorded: h=5 m=28
